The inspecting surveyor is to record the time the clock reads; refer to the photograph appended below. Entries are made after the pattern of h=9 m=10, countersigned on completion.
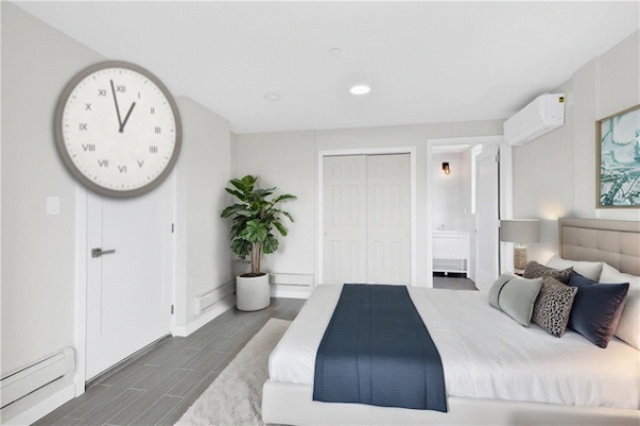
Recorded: h=12 m=58
